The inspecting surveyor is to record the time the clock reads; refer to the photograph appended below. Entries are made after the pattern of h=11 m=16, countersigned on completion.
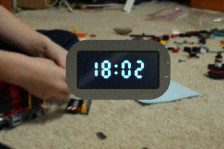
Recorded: h=18 m=2
